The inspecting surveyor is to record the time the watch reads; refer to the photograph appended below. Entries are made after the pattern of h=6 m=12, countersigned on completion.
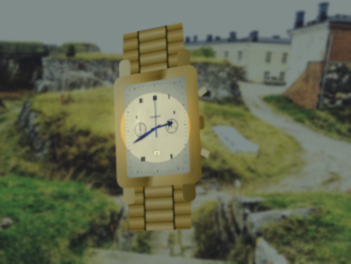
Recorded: h=2 m=41
